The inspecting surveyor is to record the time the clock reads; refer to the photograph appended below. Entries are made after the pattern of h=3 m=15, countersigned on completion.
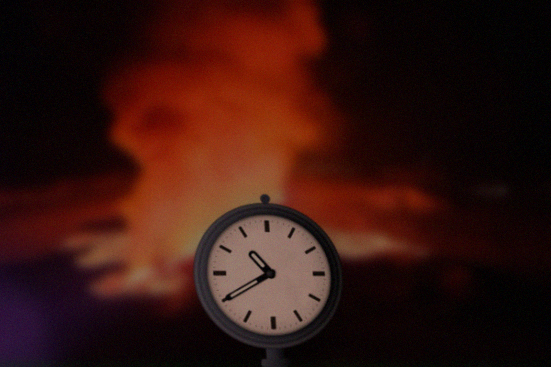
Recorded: h=10 m=40
